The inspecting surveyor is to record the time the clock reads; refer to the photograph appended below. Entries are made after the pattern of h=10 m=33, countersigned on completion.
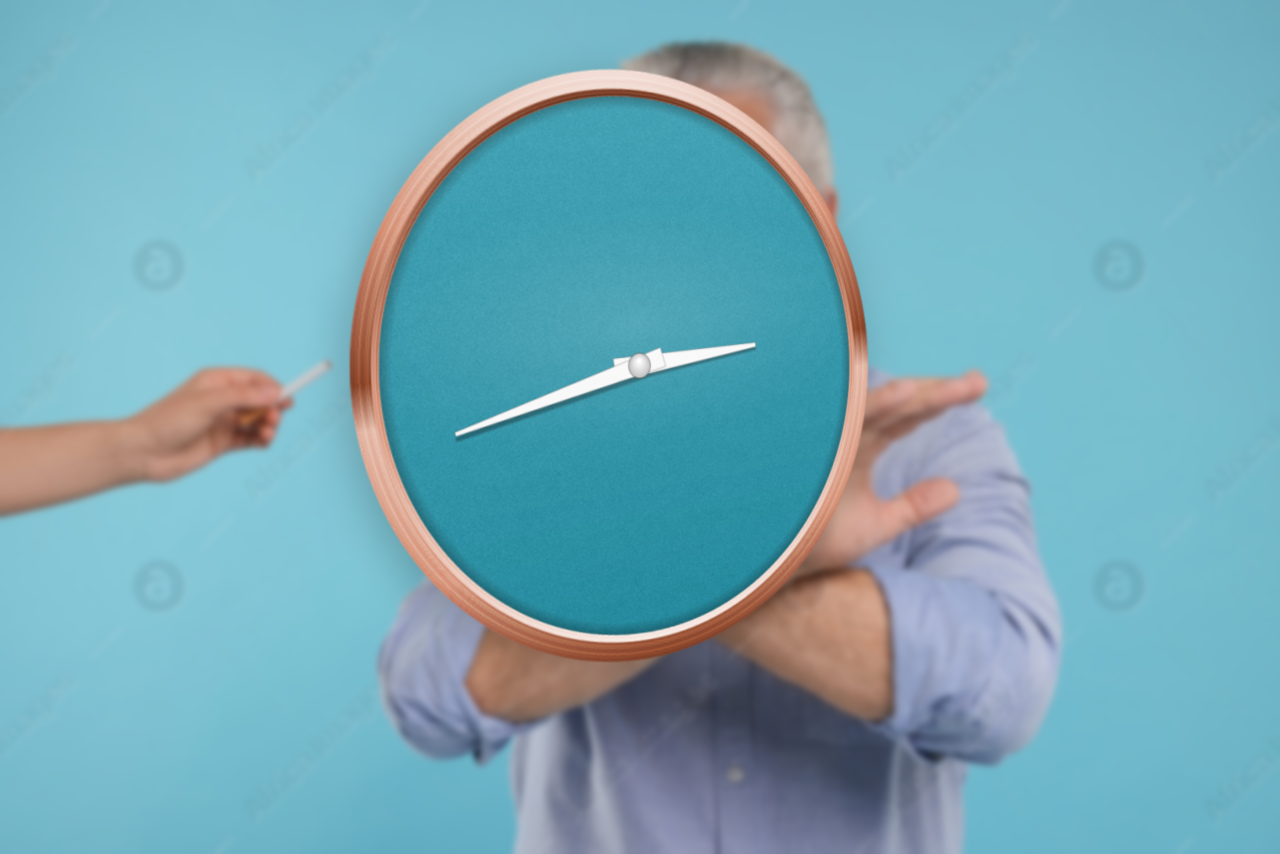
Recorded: h=2 m=42
